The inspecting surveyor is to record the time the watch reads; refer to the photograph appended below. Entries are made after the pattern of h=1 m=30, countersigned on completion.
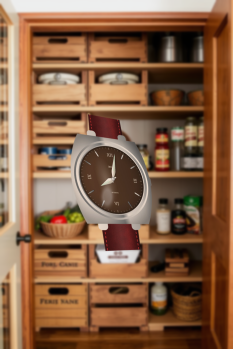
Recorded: h=8 m=2
